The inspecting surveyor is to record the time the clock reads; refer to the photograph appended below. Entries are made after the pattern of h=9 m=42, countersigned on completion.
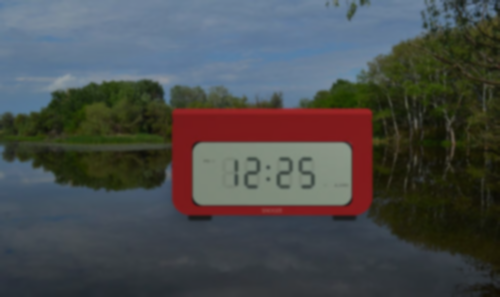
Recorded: h=12 m=25
